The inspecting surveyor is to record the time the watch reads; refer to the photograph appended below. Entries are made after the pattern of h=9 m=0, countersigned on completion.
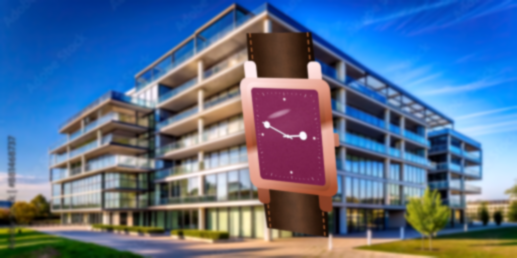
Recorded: h=2 m=49
